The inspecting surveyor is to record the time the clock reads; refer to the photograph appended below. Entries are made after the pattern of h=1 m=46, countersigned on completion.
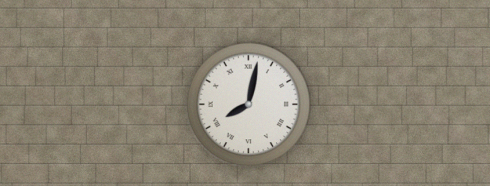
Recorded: h=8 m=2
